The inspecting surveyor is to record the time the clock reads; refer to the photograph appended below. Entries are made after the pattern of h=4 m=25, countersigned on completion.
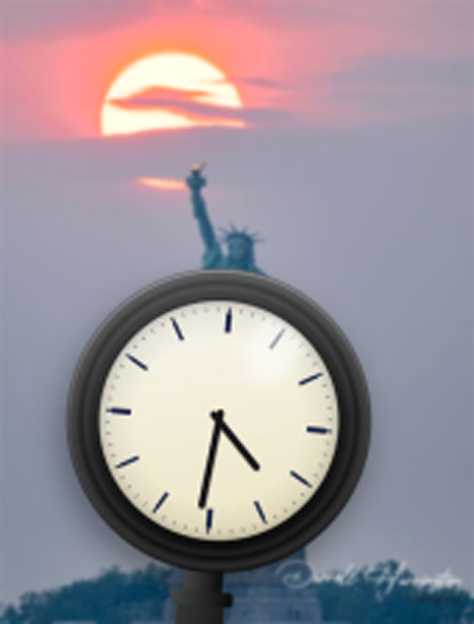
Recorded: h=4 m=31
